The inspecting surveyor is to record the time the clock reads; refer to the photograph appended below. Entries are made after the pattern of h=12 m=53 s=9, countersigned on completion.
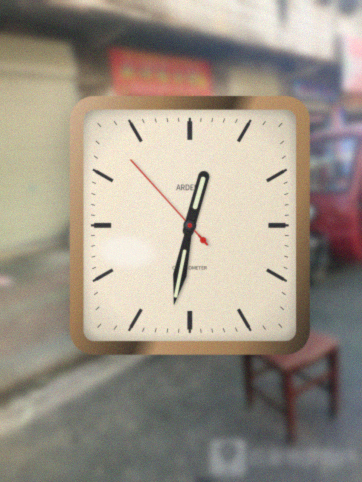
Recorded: h=12 m=31 s=53
